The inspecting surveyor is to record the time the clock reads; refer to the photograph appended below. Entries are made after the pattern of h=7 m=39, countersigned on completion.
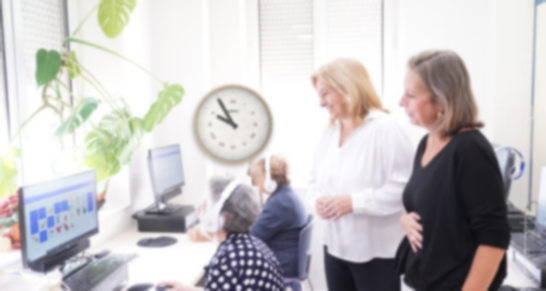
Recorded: h=9 m=55
